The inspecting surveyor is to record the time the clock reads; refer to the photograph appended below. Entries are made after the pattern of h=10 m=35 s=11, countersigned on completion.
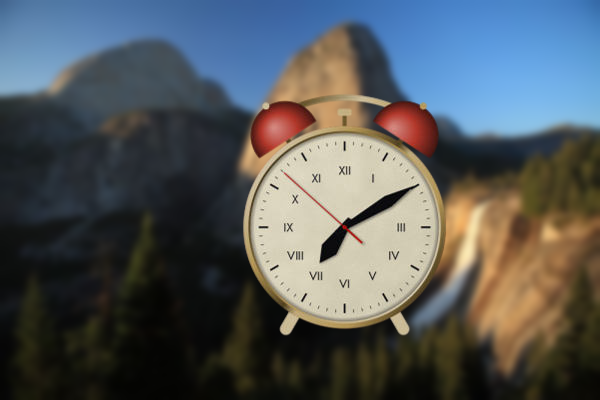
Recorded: h=7 m=9 s=52
